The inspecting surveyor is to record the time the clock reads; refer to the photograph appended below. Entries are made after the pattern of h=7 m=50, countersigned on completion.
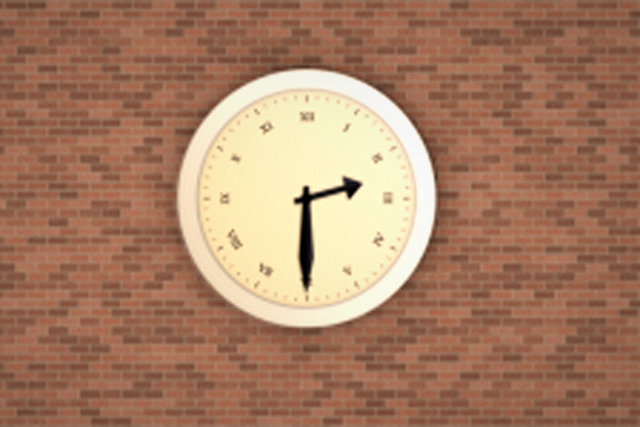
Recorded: h=2 m=30
